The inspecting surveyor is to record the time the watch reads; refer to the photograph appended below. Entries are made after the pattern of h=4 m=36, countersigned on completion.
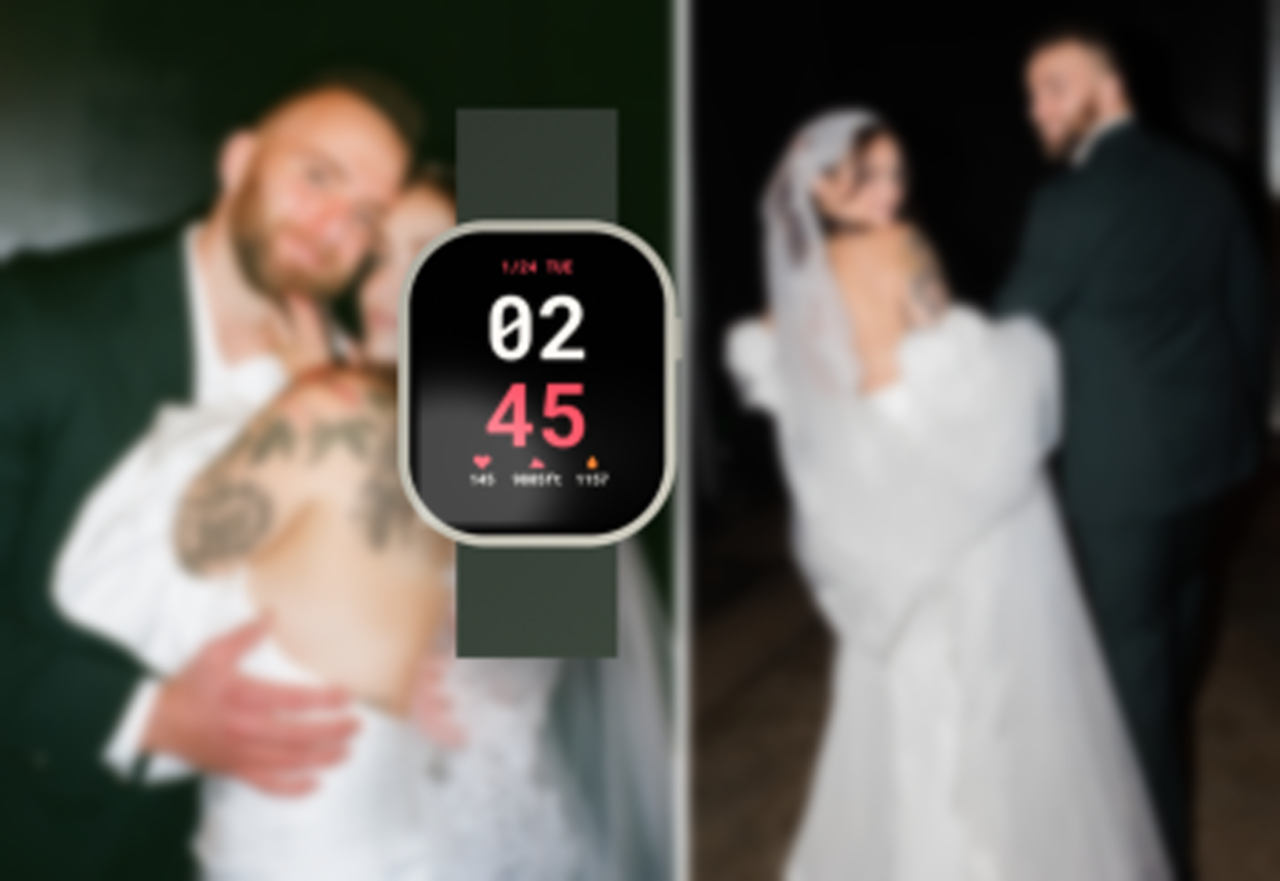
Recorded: h=2 m=45
